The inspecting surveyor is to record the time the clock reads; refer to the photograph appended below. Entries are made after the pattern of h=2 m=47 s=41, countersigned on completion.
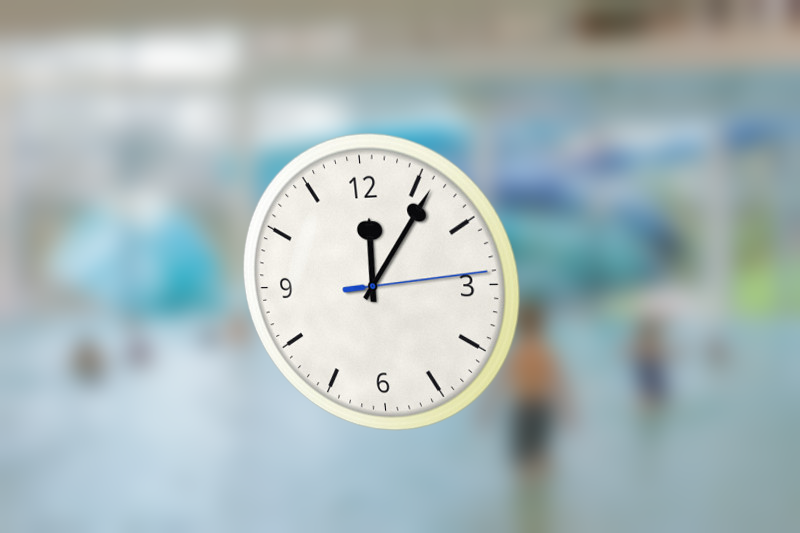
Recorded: h=12 m=6 s=14
